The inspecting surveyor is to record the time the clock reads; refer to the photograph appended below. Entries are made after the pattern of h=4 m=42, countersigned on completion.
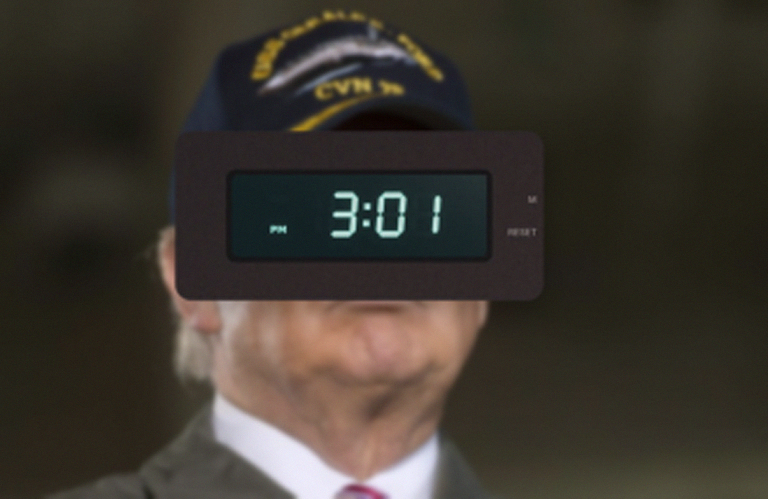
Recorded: h=3 m=1
